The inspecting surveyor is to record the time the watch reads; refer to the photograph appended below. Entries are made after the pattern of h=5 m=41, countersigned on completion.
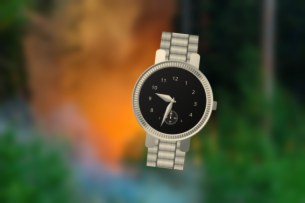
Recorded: h=9 m=33
